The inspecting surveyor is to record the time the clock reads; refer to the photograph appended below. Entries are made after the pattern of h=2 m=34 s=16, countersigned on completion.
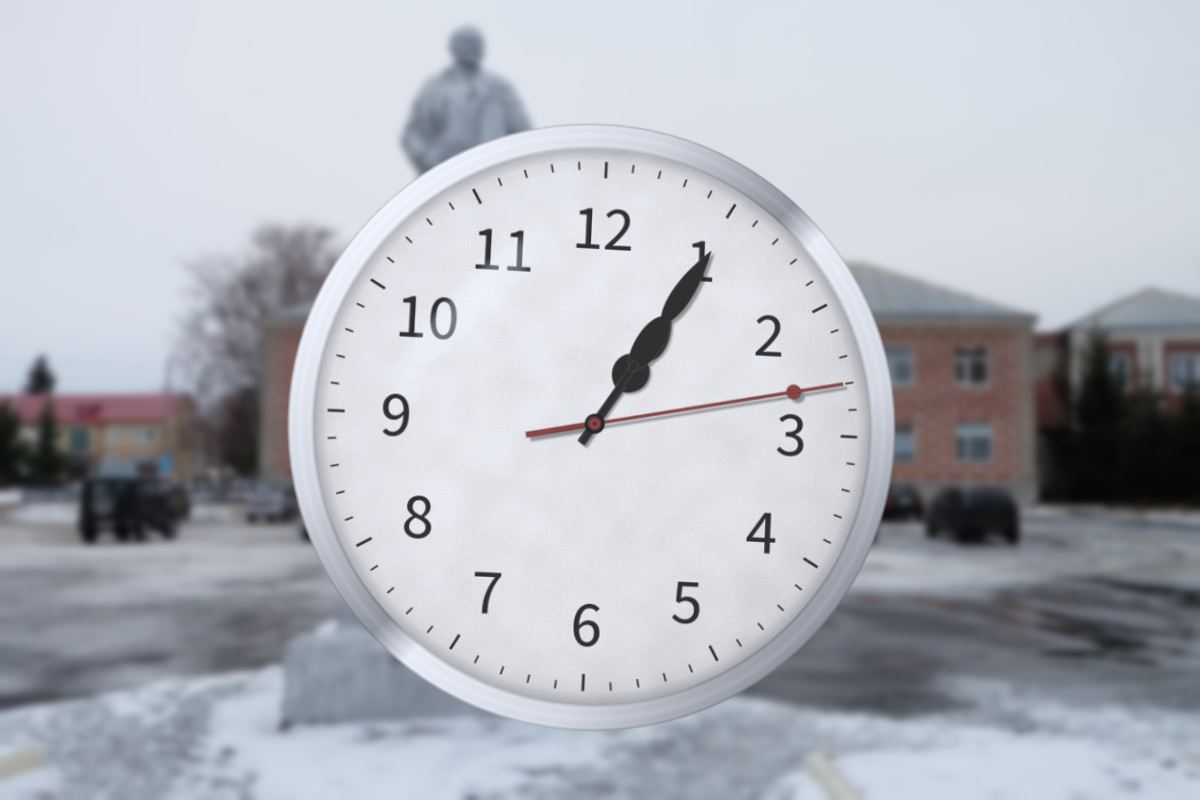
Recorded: h=1 m=5 s=13
